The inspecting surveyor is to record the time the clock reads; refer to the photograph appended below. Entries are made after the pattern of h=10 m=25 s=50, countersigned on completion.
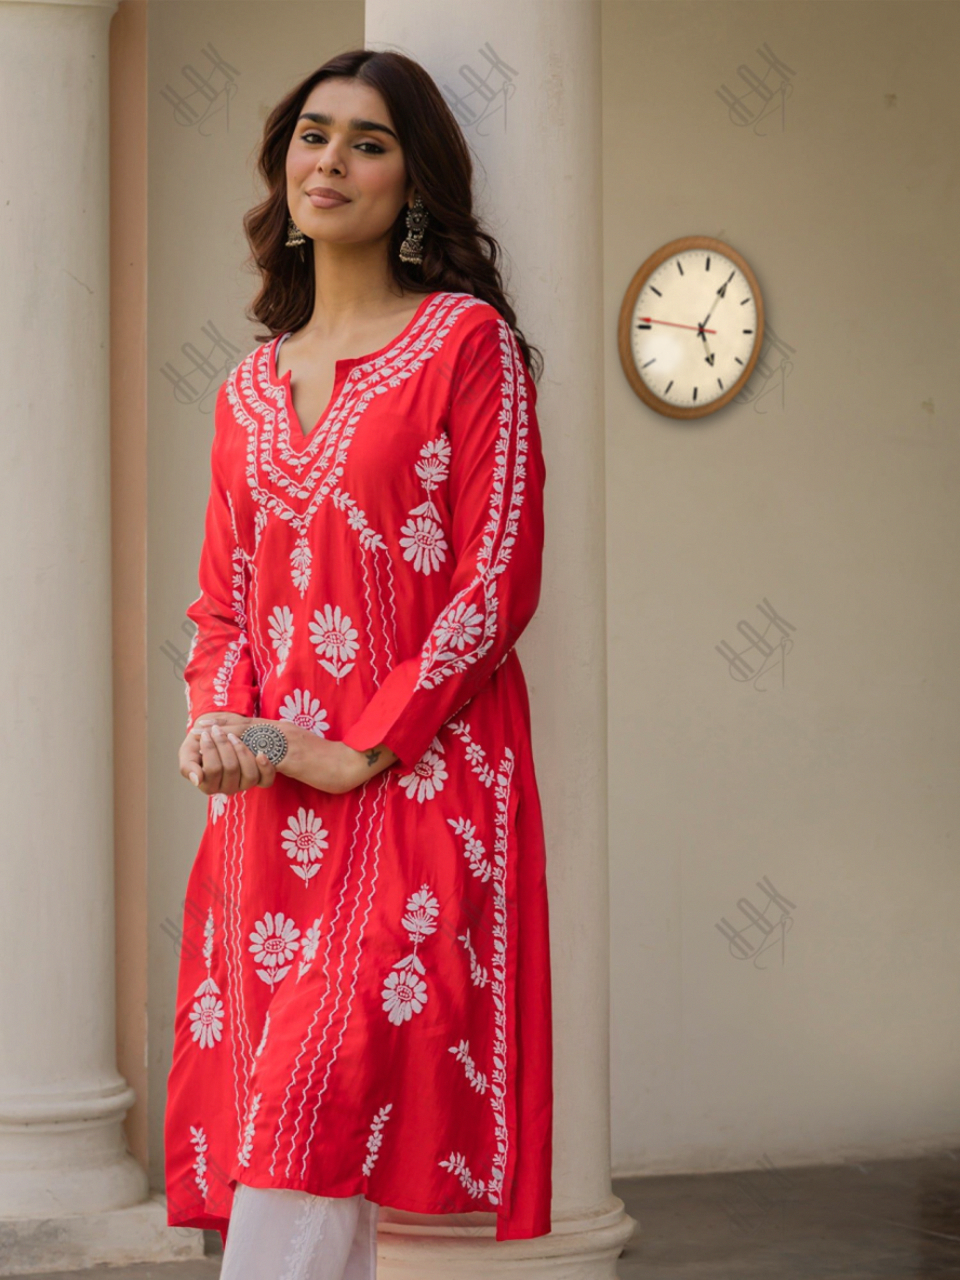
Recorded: h=5 m=4 s=46
